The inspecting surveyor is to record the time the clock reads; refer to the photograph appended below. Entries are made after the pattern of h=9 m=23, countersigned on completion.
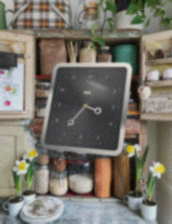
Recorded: h=3 m=36
